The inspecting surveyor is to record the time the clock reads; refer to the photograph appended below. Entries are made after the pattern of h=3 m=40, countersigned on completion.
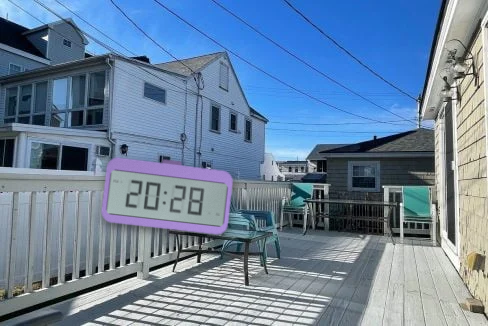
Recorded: h=20 m=28
